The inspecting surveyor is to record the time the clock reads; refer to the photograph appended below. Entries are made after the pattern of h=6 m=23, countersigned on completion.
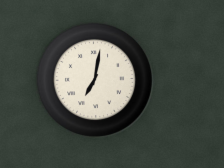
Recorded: h=7 m=2
